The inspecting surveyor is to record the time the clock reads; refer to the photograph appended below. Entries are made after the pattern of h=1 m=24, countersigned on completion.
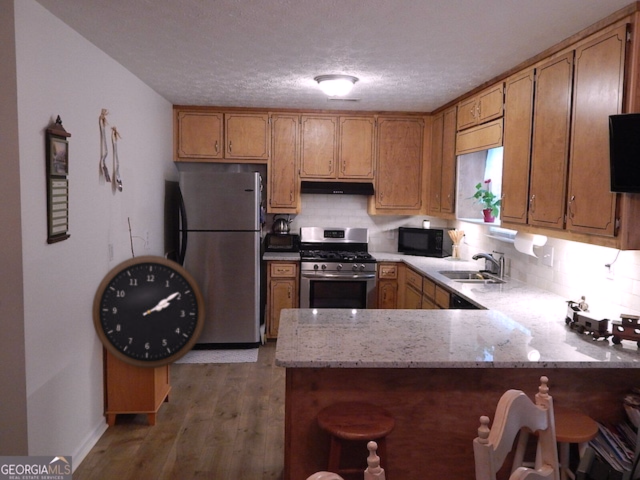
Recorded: h=2 m=9
